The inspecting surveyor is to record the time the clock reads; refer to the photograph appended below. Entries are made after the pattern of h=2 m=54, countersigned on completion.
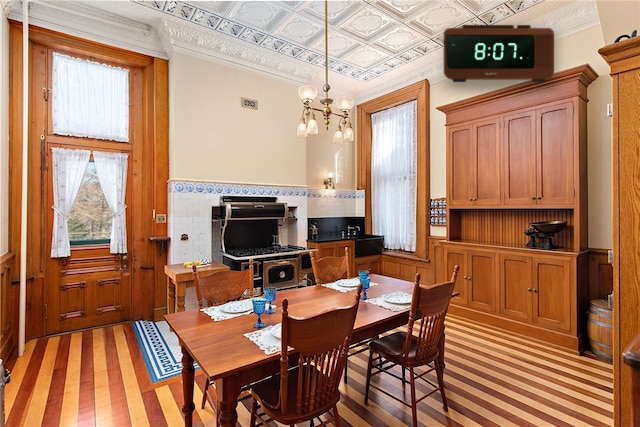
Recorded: h=8 m=7
